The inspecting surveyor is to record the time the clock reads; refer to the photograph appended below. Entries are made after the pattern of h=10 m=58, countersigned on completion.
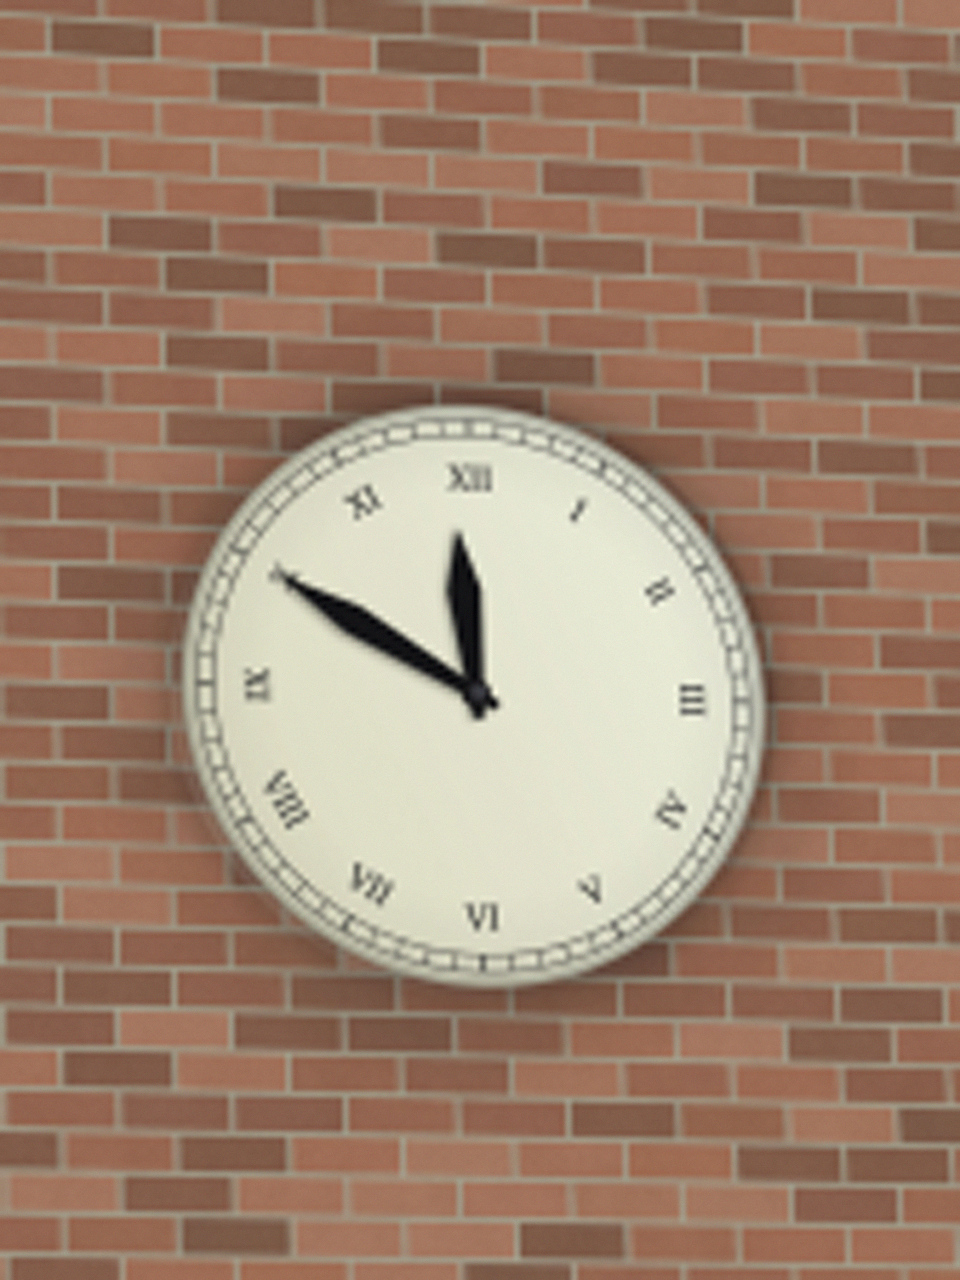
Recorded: h=11 m=50
